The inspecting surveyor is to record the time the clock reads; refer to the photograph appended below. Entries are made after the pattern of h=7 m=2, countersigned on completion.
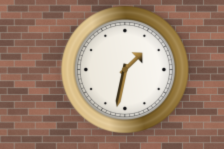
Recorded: h=1 m=32
